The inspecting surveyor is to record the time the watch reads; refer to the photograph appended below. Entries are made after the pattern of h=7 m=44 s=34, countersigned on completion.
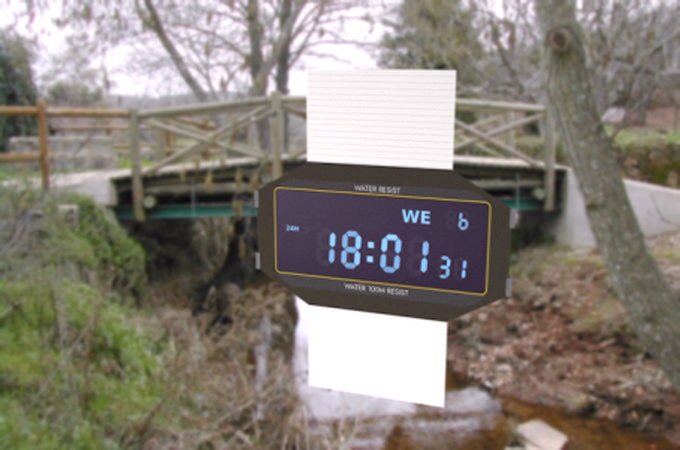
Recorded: h=18 m=1 s=31
